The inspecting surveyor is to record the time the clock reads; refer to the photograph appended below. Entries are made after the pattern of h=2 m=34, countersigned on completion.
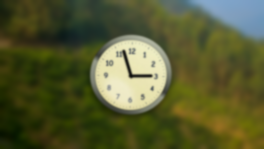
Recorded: h=2 m=57
